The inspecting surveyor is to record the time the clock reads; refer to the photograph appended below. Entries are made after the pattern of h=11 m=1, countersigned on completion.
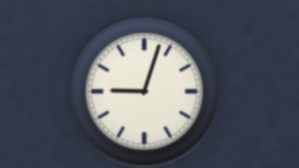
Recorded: h=9 m=3
